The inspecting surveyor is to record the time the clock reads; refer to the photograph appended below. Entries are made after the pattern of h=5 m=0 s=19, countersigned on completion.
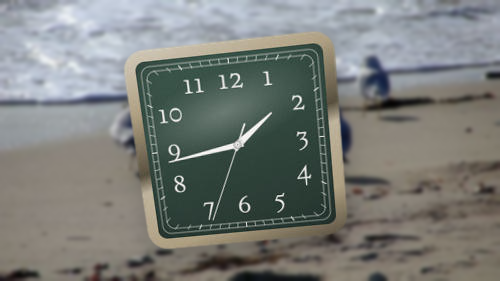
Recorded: h=1 m=43 s=34
